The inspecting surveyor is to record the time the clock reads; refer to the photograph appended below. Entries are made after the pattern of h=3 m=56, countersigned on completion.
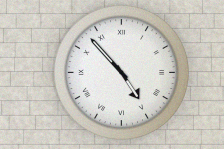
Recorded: h=4 m=53
